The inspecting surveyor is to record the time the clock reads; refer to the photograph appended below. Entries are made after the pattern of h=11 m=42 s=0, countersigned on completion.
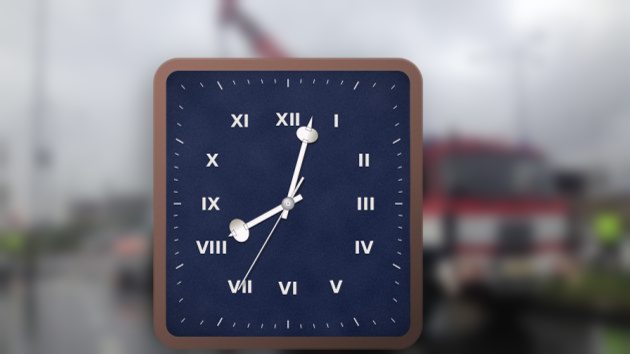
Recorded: h=8 m=2 s=35
